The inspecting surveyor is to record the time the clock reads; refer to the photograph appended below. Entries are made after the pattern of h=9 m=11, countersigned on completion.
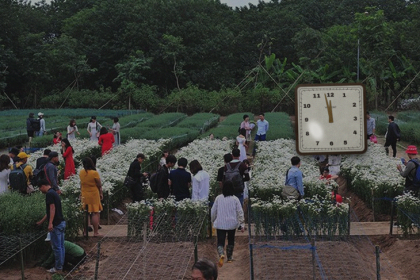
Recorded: h=11 m=58
